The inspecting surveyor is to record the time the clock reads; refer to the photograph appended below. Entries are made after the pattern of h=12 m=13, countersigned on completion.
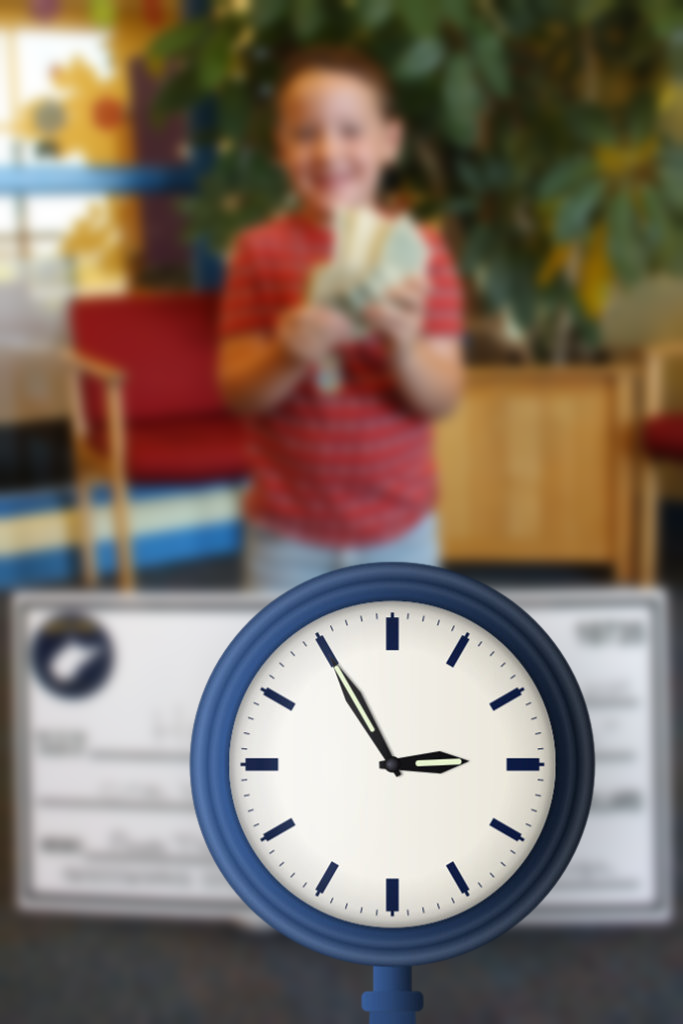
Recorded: h=2 m=55
